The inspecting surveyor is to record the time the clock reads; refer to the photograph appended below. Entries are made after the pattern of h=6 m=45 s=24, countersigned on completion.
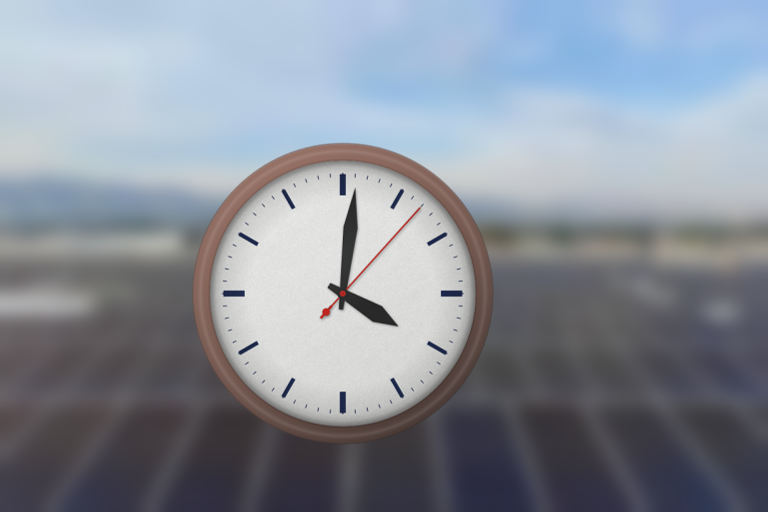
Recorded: h=4 m=1 s=7
